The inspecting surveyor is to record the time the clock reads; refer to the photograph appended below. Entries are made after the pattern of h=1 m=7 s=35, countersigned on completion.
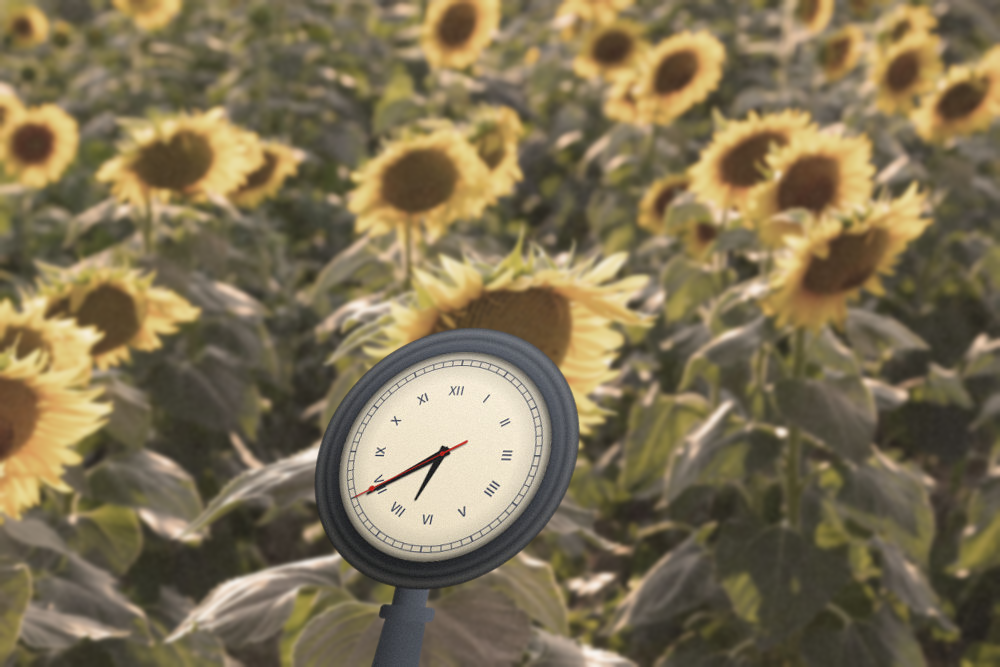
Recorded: h=6 m=39 s=40
